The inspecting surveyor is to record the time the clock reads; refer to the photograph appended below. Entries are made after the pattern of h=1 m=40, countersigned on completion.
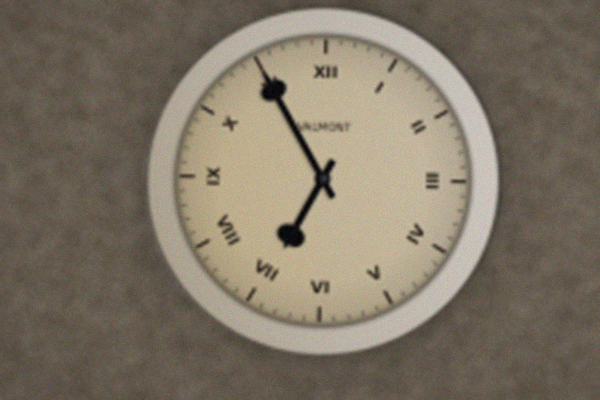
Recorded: h=6 m=55
